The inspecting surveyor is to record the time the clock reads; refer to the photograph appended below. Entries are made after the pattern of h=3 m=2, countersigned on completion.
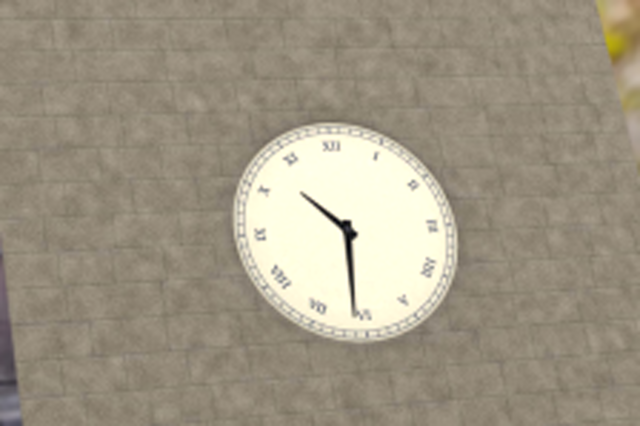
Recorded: h=10 m=31
